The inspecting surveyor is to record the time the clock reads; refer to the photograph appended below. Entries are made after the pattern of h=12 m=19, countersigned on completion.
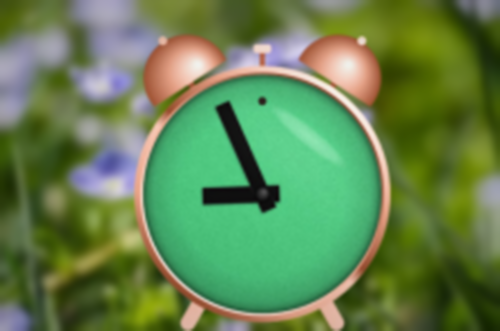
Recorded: h=8 m=56
